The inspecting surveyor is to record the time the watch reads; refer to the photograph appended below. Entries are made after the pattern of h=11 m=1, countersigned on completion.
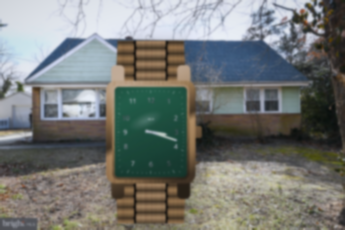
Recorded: h=3 m=18
